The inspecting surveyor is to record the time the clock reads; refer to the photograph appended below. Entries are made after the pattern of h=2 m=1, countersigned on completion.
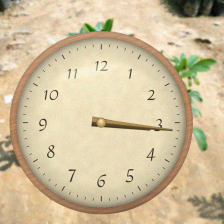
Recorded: h=3 m=16
